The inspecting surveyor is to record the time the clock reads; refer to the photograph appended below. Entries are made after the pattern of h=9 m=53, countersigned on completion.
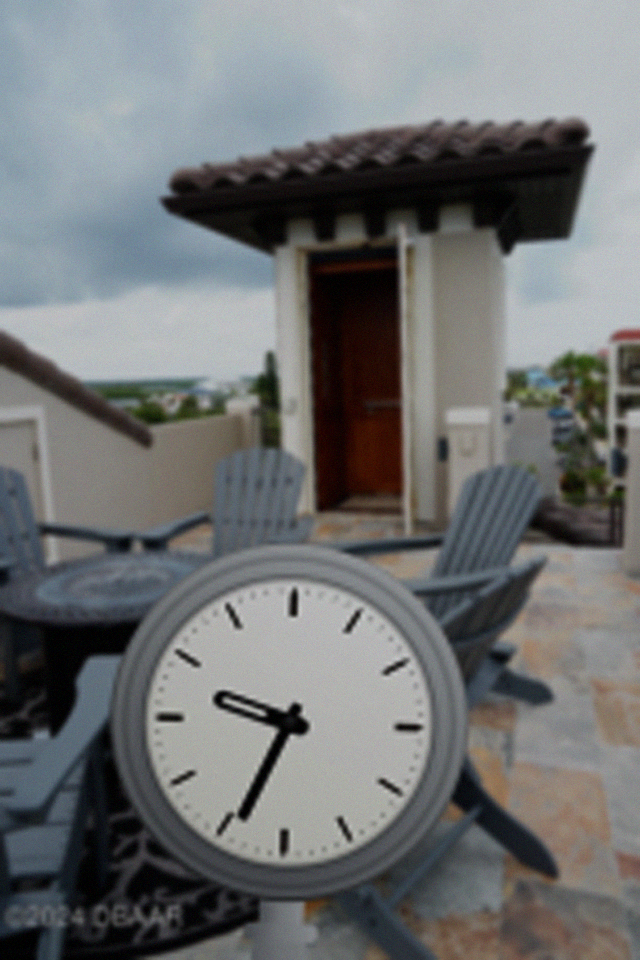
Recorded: h=9 m=34
